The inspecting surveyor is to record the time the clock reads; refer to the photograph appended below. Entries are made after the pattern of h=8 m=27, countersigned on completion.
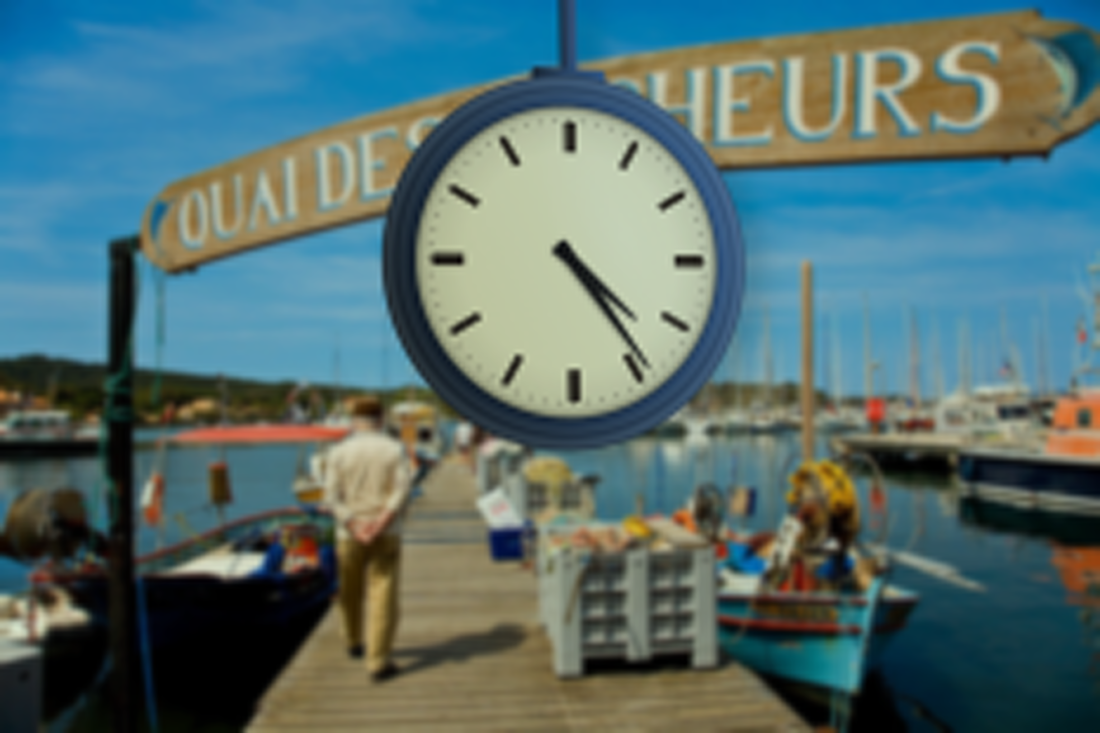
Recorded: h=4 m=24
